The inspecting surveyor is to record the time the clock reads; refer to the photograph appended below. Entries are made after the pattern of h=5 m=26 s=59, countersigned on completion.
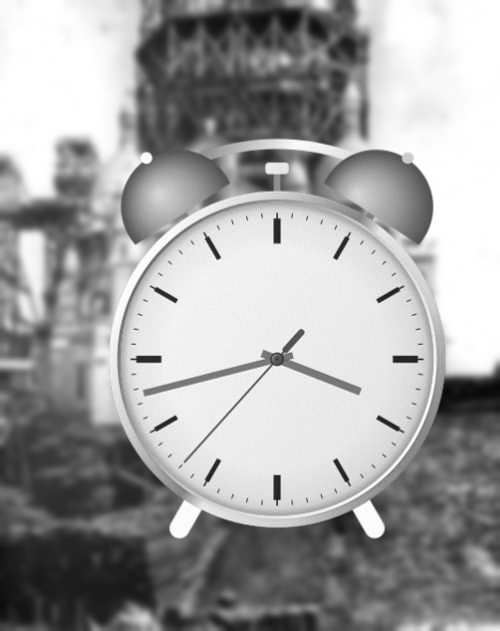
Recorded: h=3 m=42 s=37
